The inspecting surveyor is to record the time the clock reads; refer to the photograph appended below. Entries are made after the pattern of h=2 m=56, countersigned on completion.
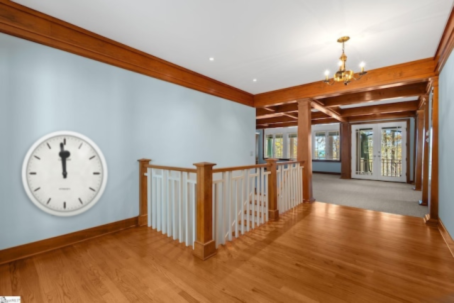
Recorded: h=11 m=59
